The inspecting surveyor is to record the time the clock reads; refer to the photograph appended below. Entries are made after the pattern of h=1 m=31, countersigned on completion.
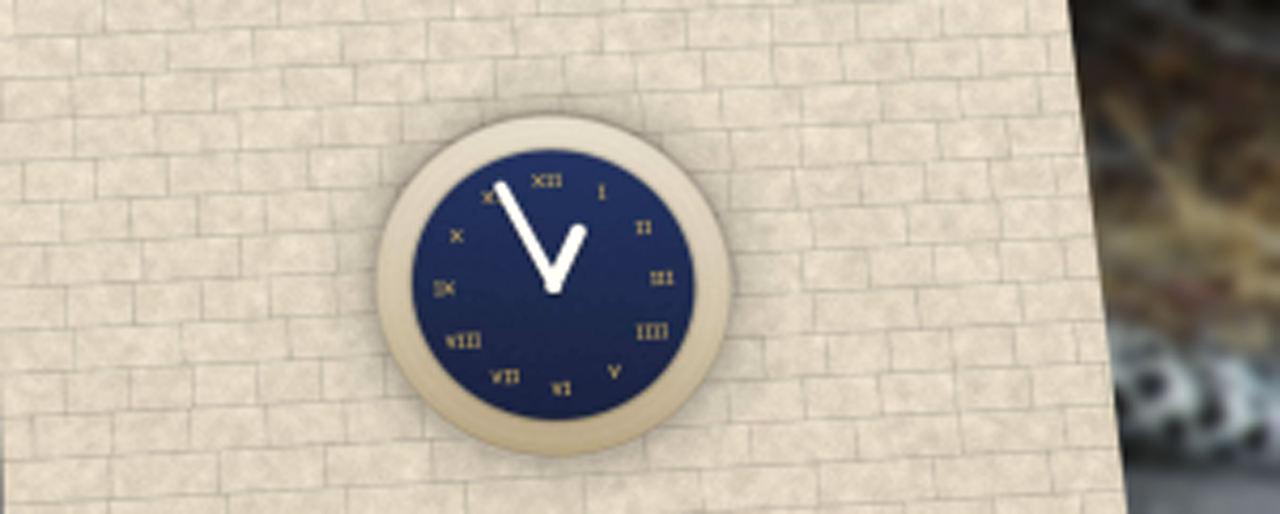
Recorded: h=12 m=56
